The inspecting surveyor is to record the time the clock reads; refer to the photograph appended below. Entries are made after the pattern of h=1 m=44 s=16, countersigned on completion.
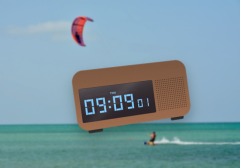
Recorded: h=9 m=9 s=1
